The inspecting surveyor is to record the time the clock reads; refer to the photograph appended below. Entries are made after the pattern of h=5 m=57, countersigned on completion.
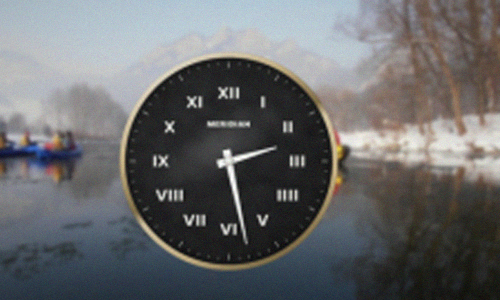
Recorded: h=2 m=28
